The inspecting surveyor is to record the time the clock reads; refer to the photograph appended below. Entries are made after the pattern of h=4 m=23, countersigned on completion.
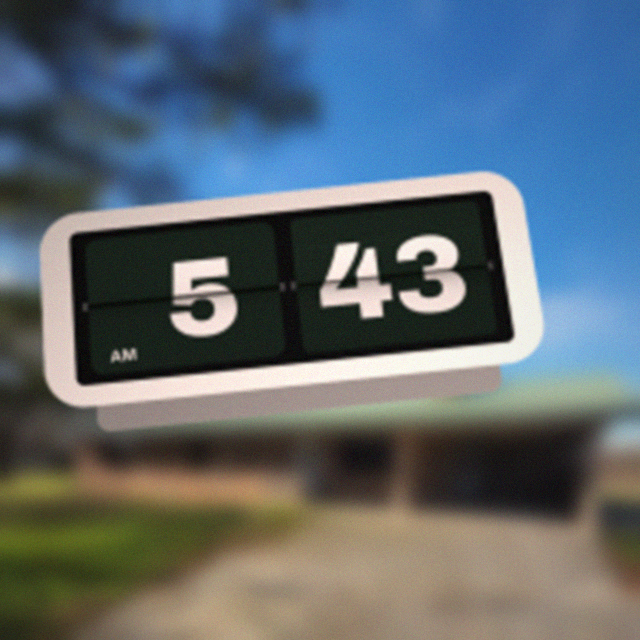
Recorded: h=5 m=43
